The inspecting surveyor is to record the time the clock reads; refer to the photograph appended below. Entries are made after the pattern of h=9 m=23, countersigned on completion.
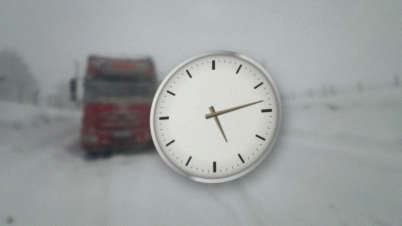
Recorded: h=5 m=13
